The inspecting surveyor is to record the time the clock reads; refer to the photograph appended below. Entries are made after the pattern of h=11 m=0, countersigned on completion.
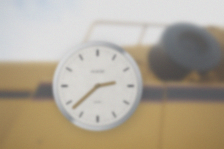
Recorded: h=2 m=38
